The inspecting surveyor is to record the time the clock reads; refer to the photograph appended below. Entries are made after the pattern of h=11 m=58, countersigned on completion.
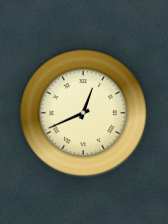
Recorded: h=12 m=41
